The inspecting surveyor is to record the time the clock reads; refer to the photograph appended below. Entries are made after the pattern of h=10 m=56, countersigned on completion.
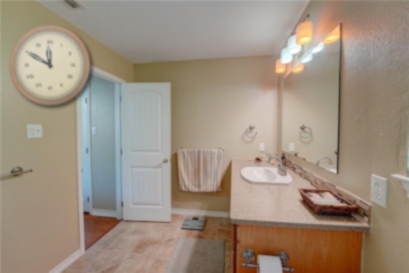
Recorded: h=11 m=50
